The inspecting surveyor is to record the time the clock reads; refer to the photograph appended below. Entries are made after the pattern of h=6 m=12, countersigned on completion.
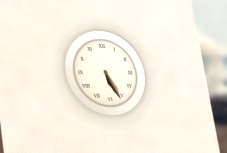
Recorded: h=5 m=26
